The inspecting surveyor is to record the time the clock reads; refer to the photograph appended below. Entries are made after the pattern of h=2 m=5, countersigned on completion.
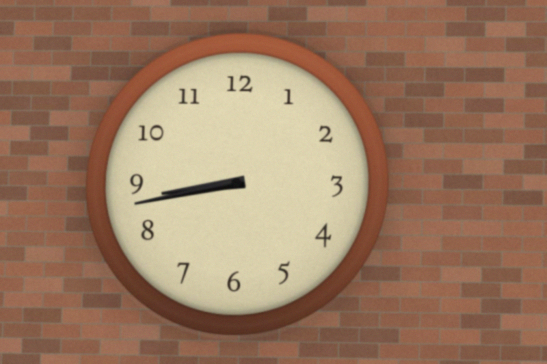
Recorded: h=8 m=43
